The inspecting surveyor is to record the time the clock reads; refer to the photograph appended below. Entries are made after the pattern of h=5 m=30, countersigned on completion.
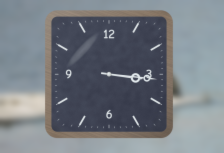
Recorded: h=3 m=16
